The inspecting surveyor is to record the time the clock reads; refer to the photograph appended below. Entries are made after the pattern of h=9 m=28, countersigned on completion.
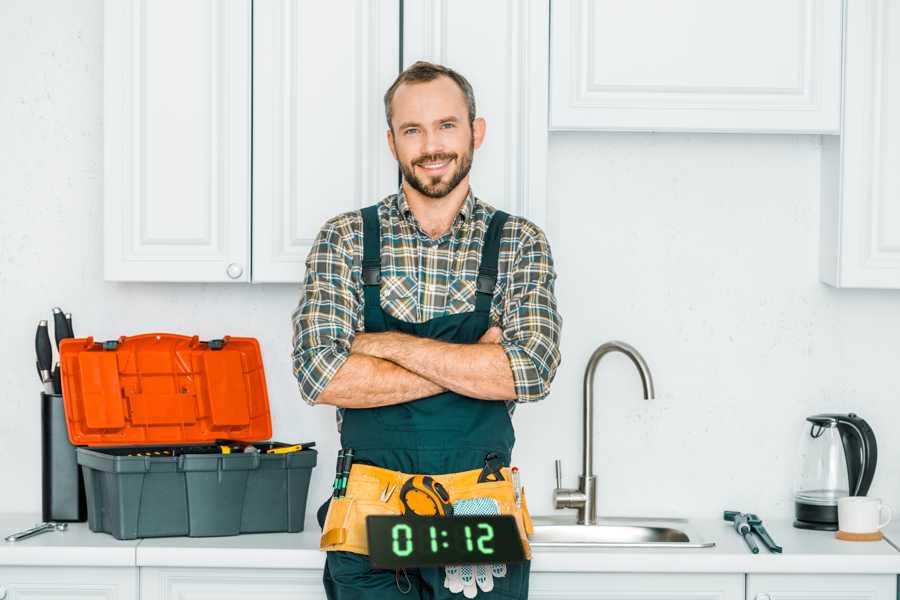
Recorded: h=1 m=12
